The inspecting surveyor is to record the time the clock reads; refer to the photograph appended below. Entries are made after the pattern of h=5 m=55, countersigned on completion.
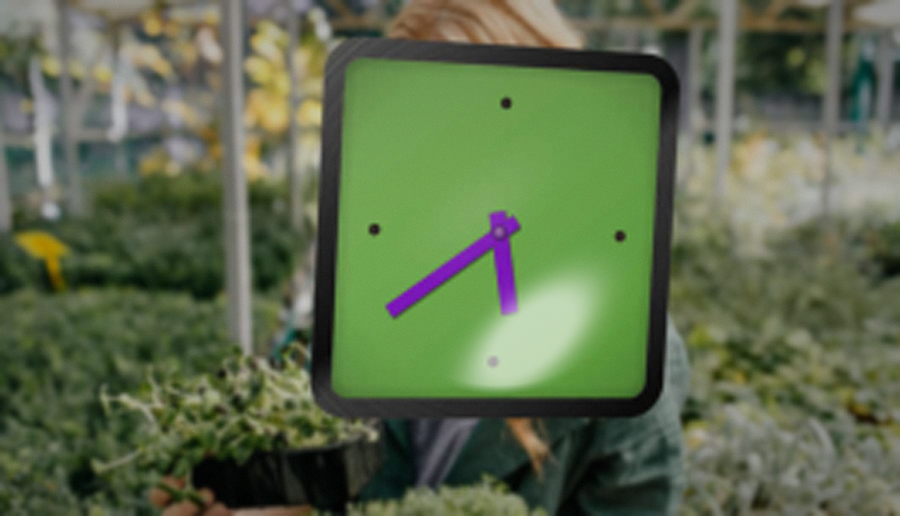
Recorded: h=5 m=39
